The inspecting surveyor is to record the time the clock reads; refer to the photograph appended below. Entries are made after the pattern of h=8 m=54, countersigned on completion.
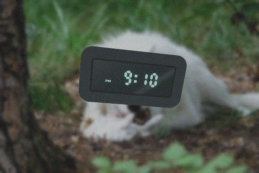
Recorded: h=9 m=10
